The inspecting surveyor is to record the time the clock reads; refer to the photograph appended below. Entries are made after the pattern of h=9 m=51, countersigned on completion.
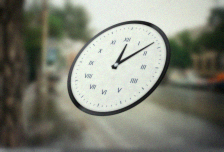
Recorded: h=12 m=8
